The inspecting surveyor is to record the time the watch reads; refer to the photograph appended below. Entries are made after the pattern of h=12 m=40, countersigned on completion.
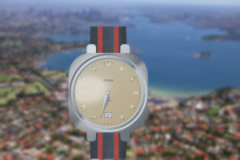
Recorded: h=6 m=33
